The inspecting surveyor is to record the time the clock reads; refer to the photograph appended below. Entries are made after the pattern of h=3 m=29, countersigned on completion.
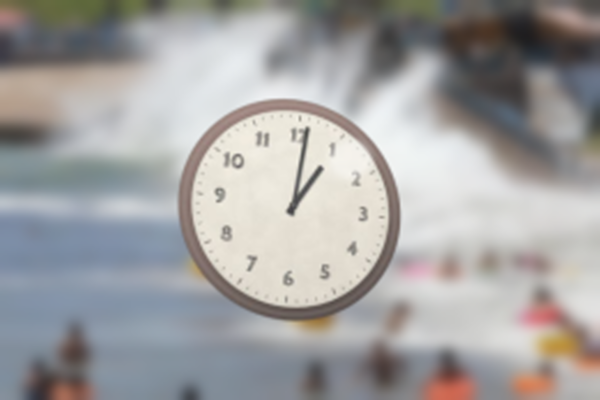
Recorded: h=1 m=1
